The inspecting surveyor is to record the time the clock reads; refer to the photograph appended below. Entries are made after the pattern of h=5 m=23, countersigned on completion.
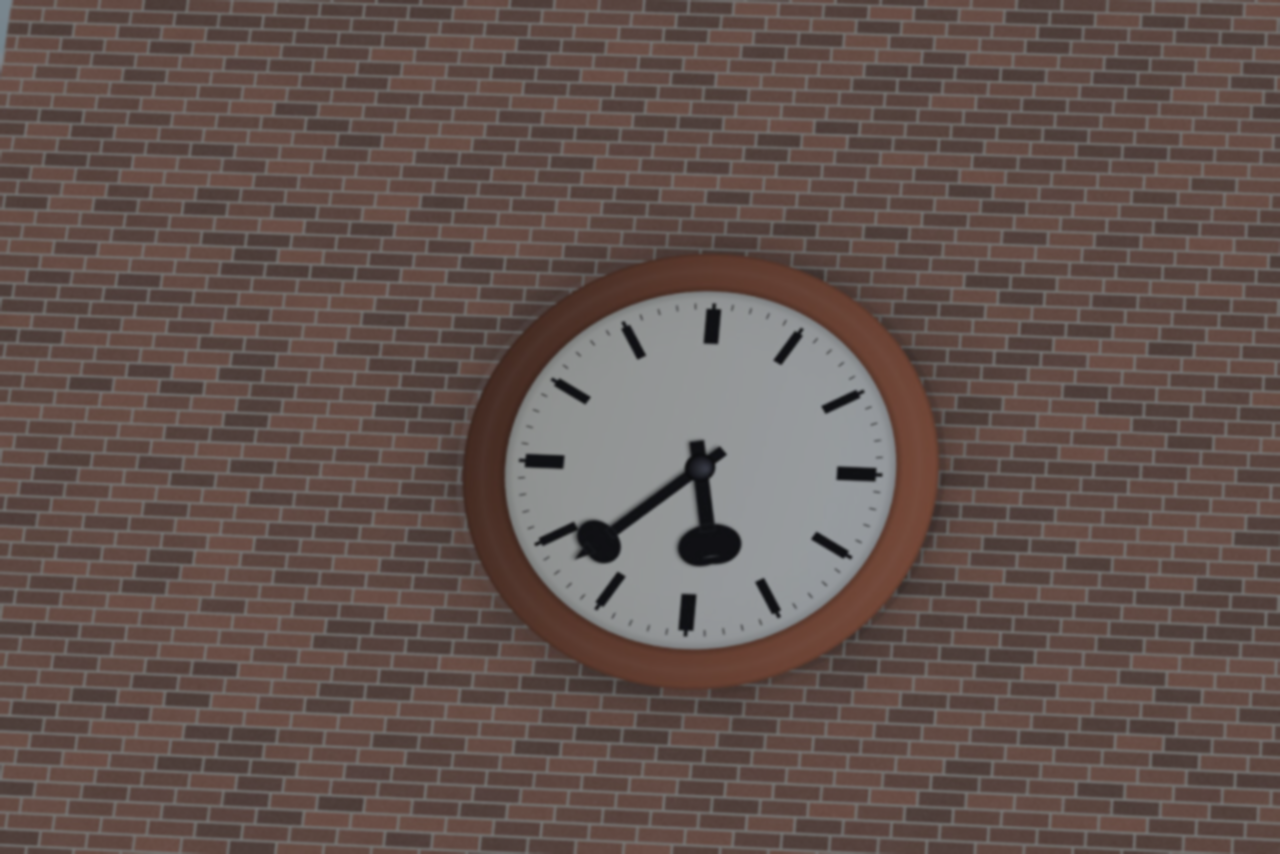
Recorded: h=5 m=38
